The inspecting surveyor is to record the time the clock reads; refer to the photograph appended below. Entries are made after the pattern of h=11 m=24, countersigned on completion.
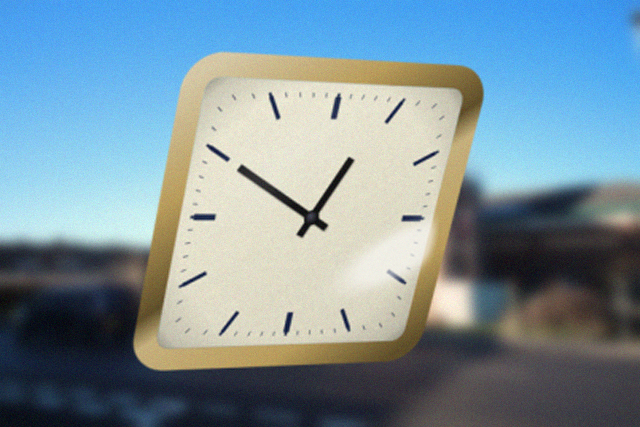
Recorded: h=12 m=50
